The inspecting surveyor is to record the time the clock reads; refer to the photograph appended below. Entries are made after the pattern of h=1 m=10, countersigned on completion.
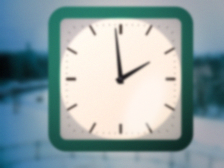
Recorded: h=1 m=59
